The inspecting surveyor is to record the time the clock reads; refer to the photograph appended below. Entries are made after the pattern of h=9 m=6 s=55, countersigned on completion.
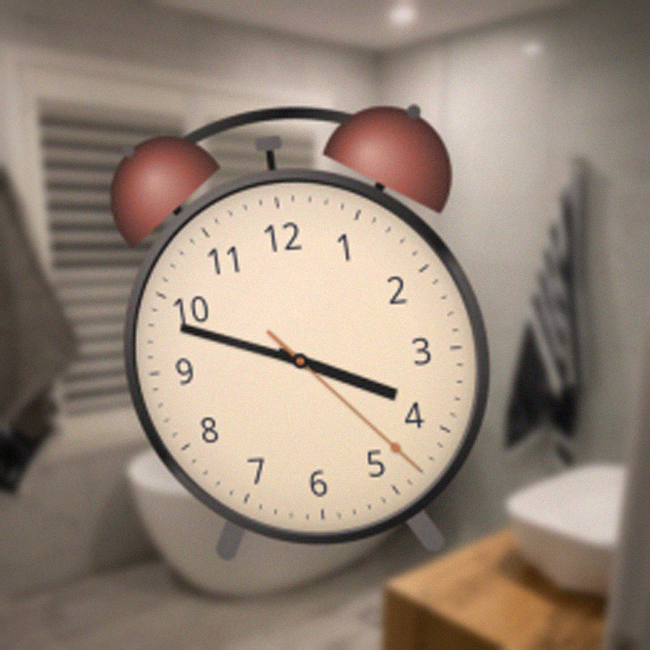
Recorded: h=3 m=48 s=23
